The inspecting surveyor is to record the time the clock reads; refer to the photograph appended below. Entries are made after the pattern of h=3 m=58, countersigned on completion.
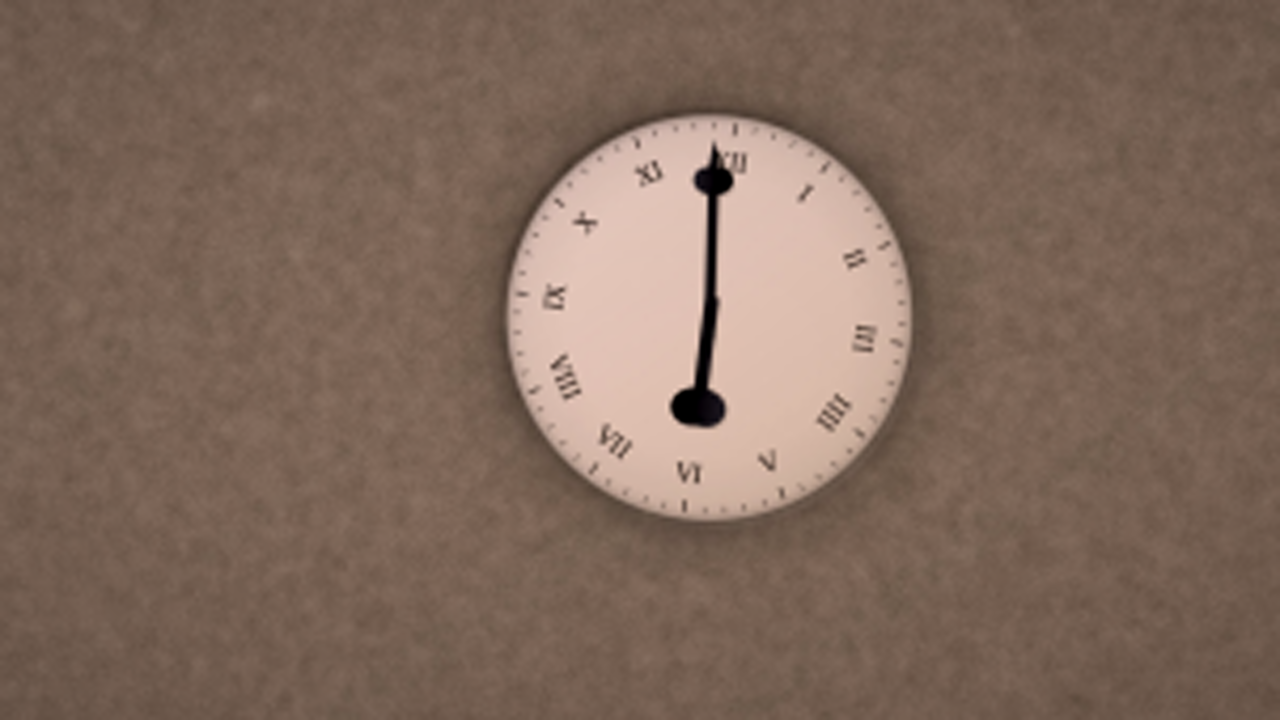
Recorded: h=5 m=59
